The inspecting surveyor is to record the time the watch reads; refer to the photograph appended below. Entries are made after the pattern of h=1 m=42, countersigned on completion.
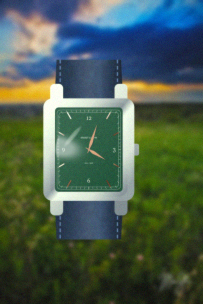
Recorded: h=4 m=3
